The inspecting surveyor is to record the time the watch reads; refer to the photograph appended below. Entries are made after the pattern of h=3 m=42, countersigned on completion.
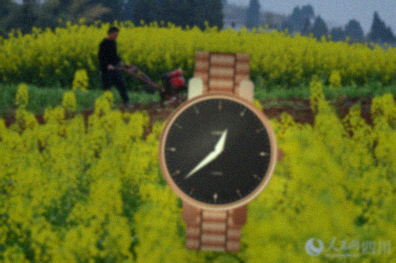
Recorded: h=12 m=38
